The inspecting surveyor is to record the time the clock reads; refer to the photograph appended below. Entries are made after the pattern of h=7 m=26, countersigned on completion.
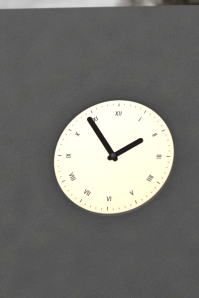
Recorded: h=1 m=54
